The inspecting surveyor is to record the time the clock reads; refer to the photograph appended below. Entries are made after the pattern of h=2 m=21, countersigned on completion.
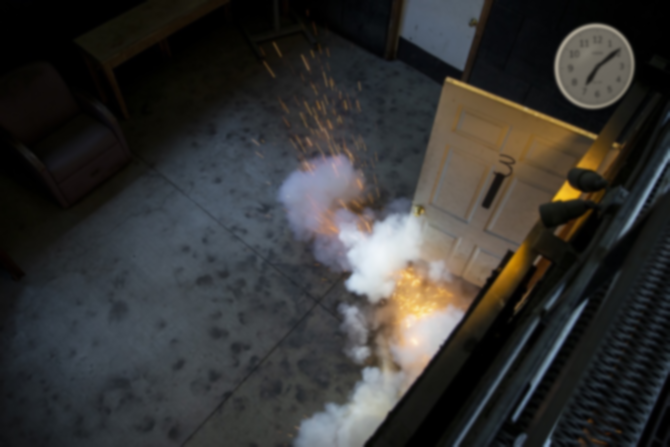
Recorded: h=7 m=9
